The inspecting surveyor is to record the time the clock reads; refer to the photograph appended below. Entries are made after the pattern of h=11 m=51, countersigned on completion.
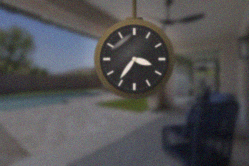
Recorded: h=3 m=36
